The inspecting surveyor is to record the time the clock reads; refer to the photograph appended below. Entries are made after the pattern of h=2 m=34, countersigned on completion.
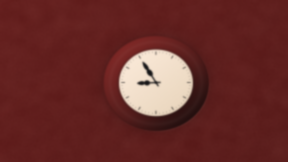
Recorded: h=8 m=55
